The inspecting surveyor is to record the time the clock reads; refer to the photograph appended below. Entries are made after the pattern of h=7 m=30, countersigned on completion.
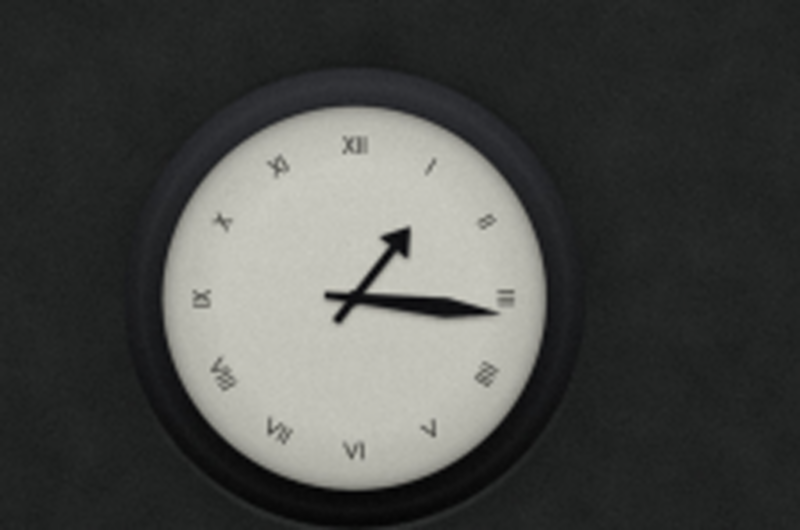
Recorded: h=1 m=16
